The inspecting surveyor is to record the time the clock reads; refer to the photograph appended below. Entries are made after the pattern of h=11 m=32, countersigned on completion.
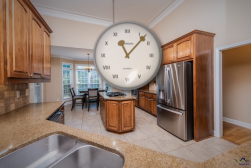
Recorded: h=11 m=7
